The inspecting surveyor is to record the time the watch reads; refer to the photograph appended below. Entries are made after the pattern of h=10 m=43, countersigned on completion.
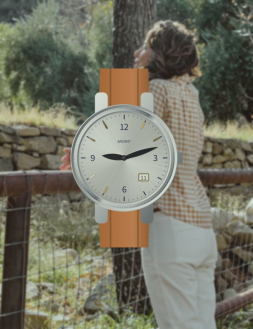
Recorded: h=9 m=12
